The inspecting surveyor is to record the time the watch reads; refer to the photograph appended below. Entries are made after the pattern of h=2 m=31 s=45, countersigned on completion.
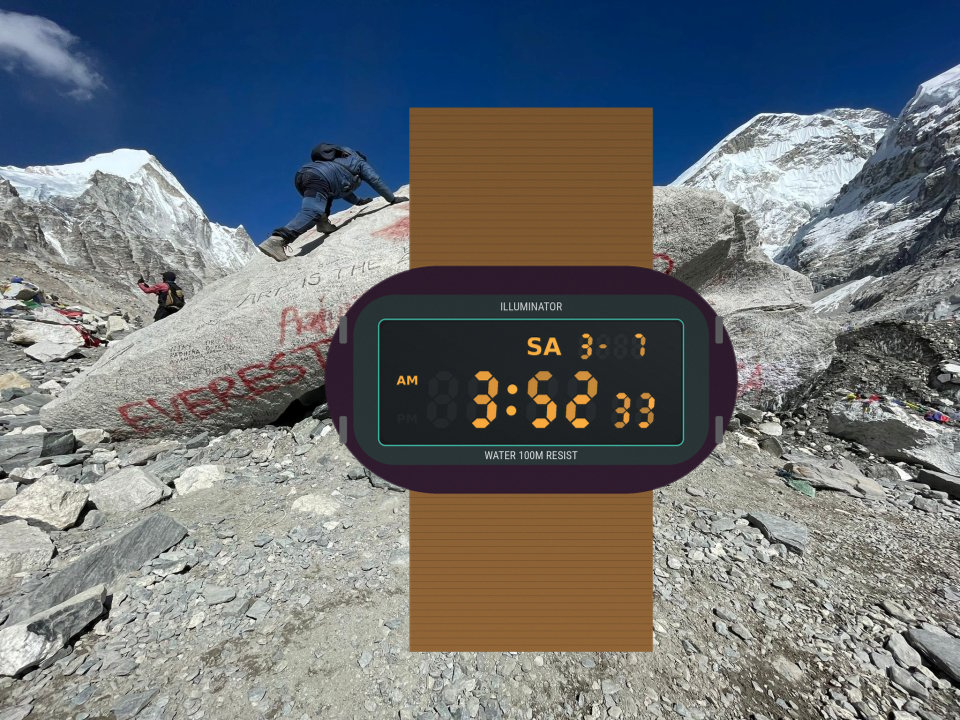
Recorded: h=3 m=52 s=33
